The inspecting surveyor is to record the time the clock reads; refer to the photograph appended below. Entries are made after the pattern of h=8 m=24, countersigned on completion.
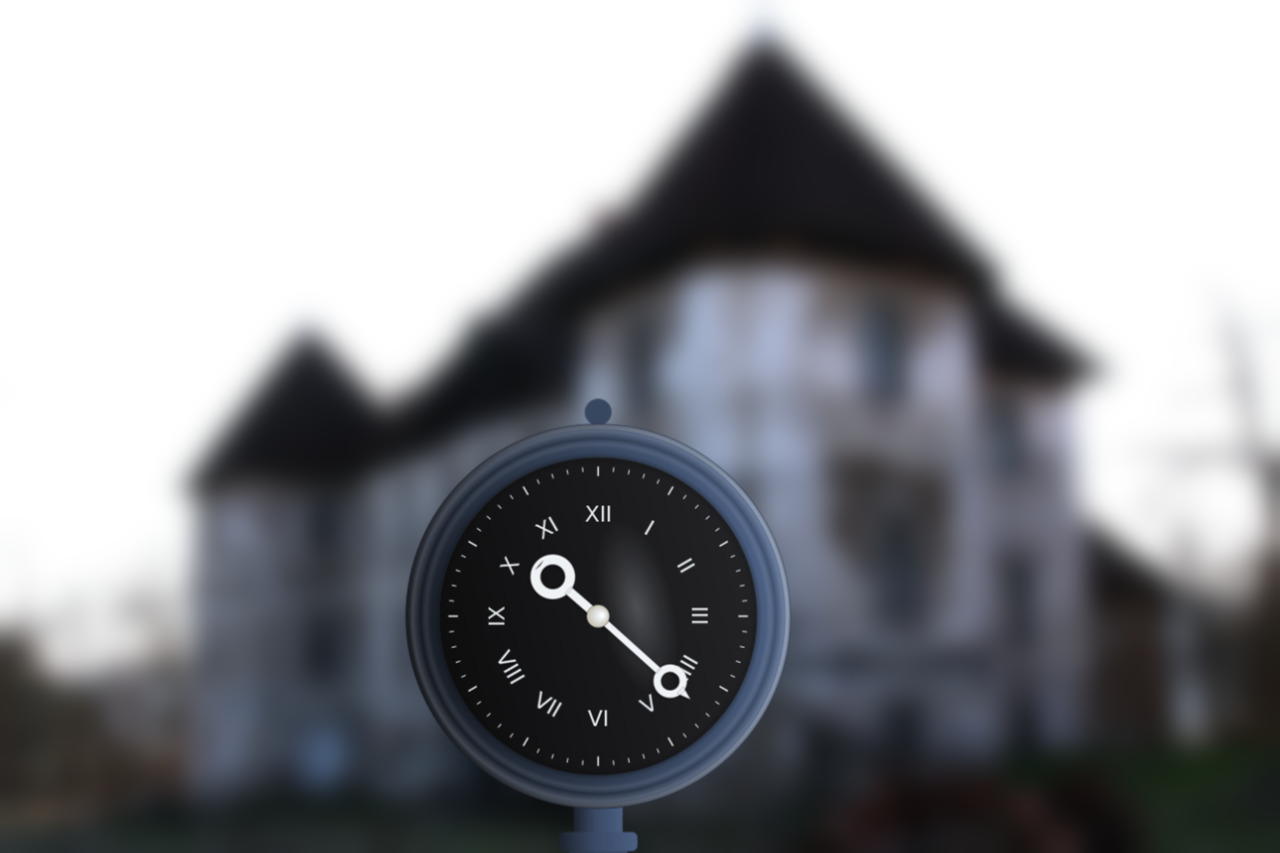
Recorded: h=10 m=22
